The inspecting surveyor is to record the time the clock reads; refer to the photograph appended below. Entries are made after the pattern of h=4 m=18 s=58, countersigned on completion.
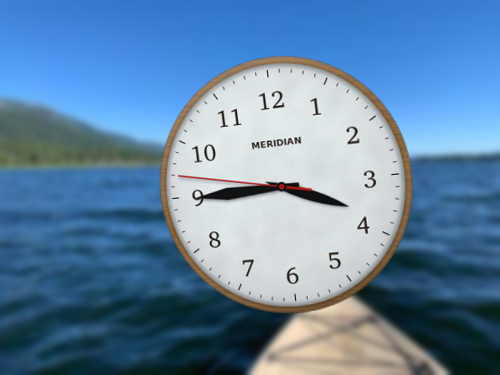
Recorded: h=3 m=44 s=47
